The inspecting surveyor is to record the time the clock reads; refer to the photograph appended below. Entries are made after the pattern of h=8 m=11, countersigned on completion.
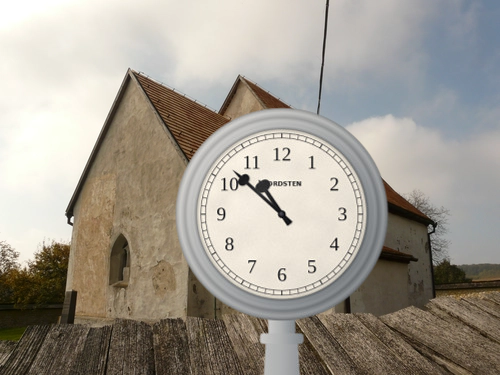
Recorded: h=10 m=52
